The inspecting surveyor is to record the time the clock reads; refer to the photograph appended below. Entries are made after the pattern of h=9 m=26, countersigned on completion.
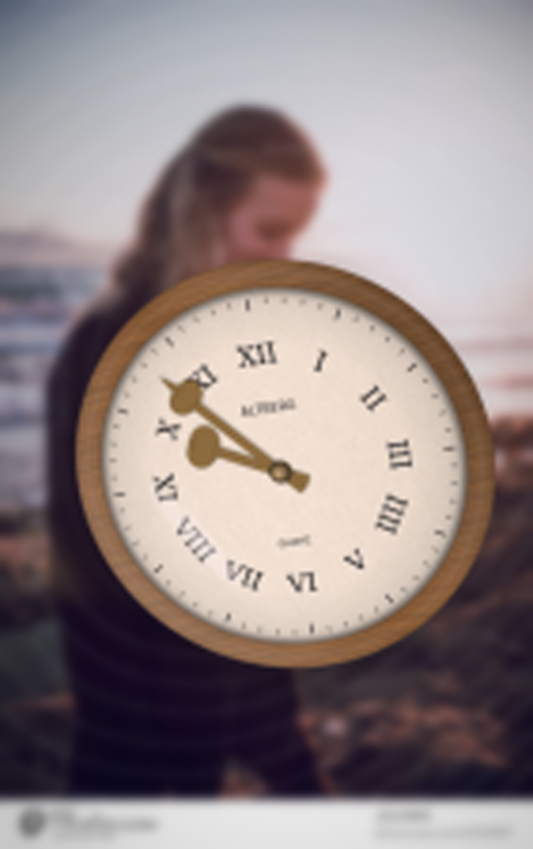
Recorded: h=9 m=53
